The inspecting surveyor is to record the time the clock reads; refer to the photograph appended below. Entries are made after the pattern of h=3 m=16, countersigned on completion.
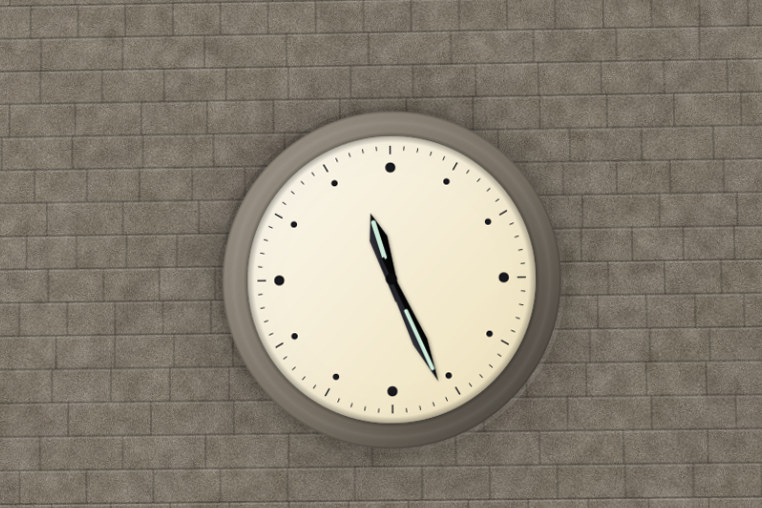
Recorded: h=11 m=26
